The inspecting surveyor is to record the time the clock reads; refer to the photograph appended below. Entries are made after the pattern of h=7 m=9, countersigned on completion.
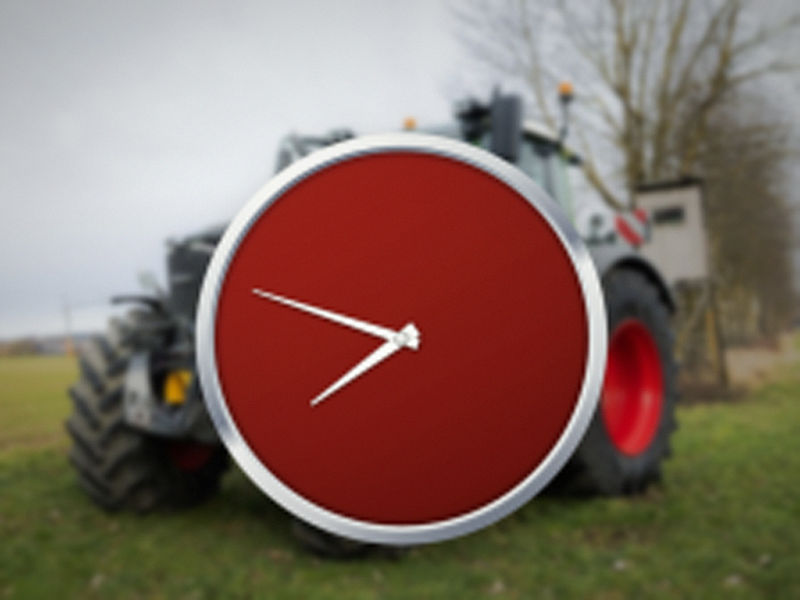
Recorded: h=7 m=48
